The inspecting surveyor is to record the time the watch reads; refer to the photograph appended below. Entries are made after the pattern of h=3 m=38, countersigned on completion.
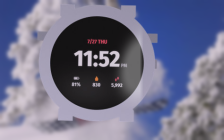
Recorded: h=11 m=52
